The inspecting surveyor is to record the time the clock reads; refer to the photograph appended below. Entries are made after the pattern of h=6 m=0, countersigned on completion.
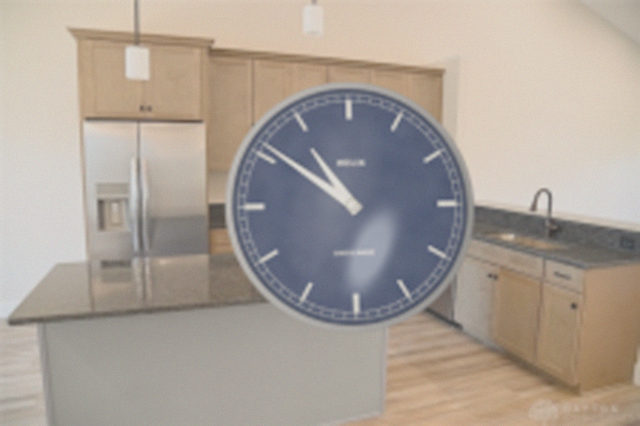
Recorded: h=10 m=51
